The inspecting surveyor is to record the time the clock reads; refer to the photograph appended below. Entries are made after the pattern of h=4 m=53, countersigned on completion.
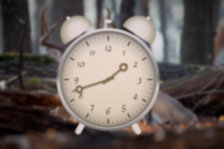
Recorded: h=1 m=42
